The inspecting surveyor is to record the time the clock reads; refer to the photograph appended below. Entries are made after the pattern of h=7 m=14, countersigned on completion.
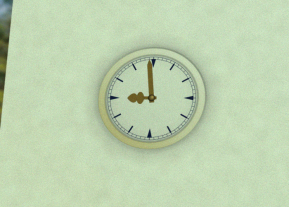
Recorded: h=8 m=59
